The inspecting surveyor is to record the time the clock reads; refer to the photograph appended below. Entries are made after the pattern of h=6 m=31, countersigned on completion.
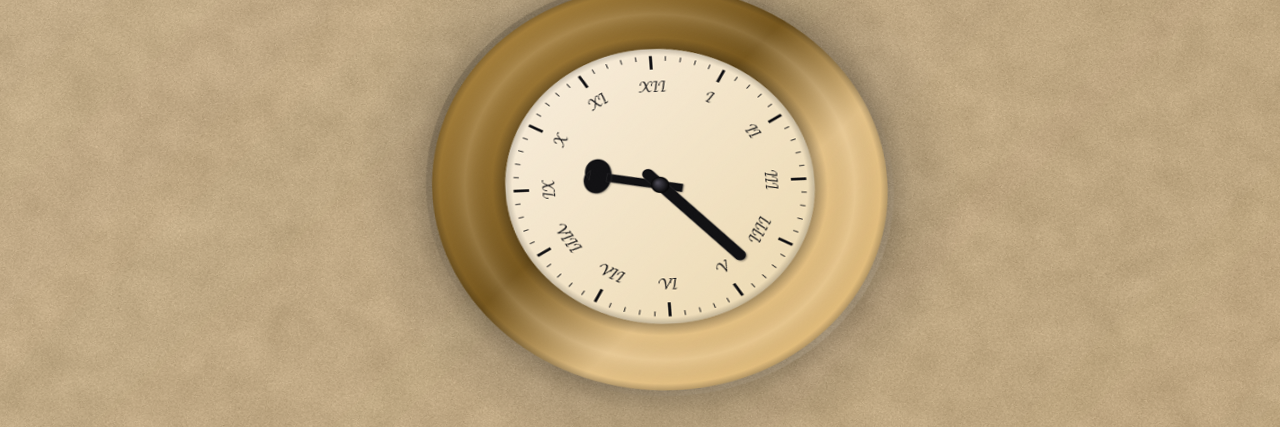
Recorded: h=9 m=23
